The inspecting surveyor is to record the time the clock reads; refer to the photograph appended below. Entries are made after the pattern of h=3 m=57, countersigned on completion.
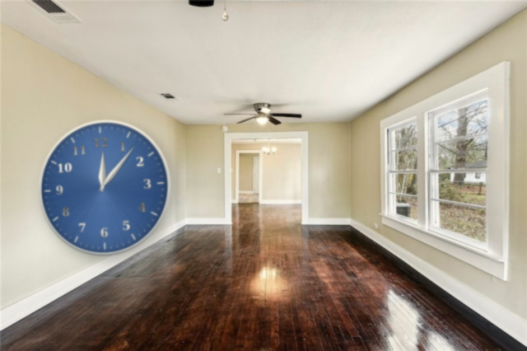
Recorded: h=12 m=7
